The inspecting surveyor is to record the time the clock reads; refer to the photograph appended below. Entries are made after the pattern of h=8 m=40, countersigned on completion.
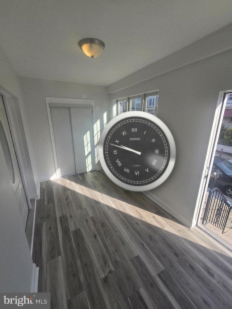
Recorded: h=9 m=48
